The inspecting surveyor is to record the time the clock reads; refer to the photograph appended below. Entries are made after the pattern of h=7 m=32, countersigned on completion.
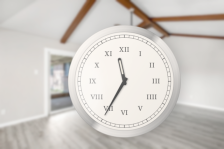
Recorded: h=11 m=35
